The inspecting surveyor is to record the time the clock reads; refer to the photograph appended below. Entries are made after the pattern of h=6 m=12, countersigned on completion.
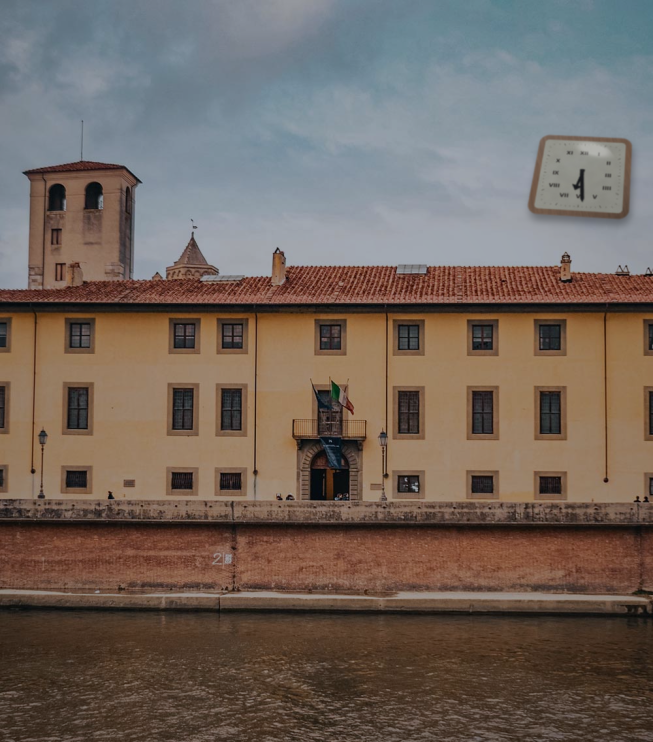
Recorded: h=6 m=29
